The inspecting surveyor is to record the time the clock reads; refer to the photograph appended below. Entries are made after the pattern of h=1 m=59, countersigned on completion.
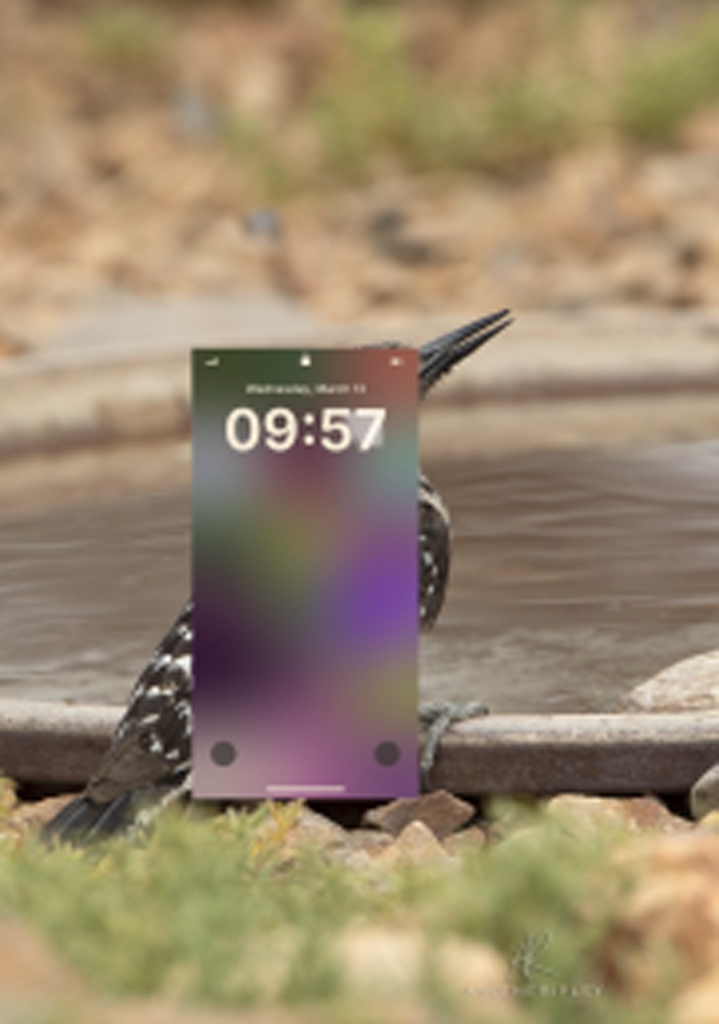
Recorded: h=9 m=57
